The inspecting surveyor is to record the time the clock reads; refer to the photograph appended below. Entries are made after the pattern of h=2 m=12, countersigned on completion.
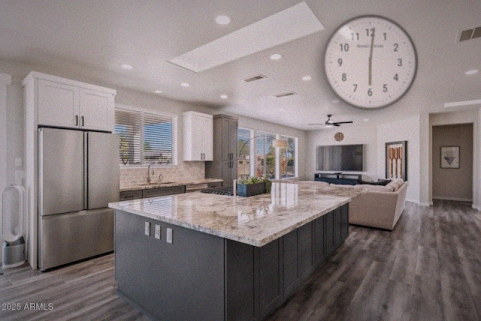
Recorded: h=6 m=1
